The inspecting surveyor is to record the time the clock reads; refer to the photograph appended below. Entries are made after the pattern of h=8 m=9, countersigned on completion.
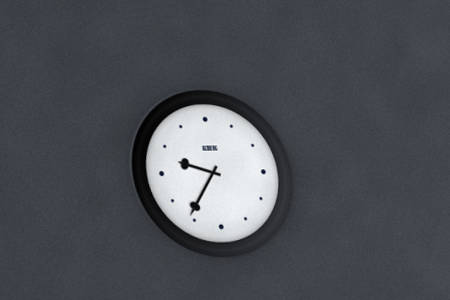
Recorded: h=9 m=36
